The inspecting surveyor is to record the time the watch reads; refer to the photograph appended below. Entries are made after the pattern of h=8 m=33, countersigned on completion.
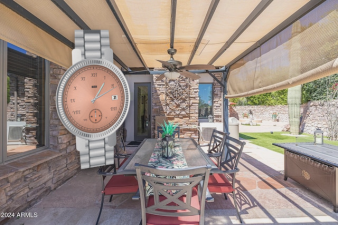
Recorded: h=1 m=11
